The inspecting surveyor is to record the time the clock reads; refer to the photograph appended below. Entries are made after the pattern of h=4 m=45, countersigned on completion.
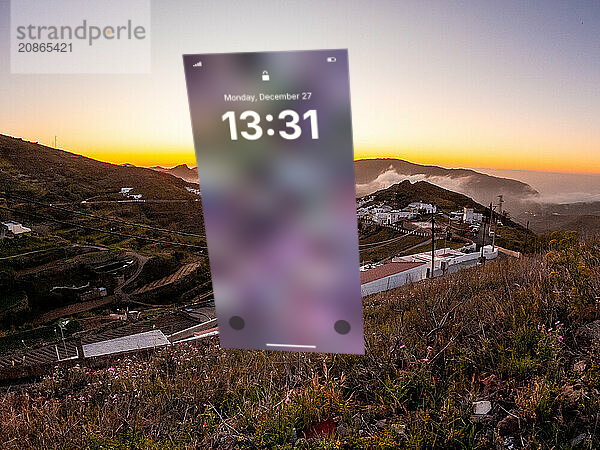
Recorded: h=13 m=31
